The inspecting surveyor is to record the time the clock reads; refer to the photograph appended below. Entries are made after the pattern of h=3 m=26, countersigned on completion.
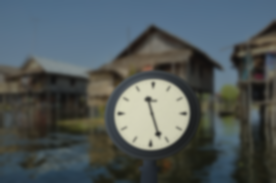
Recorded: h=11 m=27
